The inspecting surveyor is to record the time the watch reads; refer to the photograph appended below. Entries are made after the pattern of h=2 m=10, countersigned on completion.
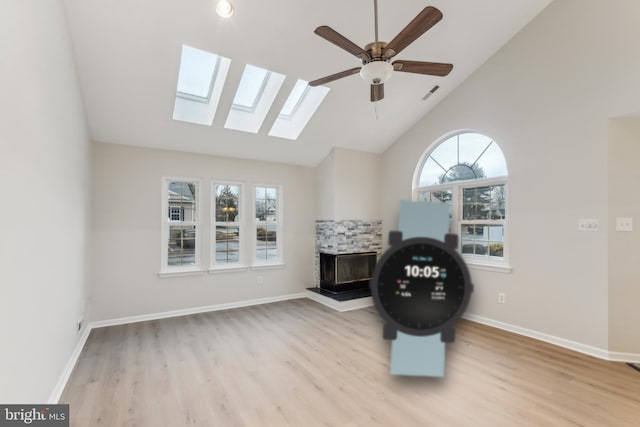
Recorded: h=10 m=5
